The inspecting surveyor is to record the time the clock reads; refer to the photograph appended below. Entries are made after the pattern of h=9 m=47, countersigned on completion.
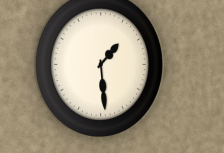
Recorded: h=1 m=29
